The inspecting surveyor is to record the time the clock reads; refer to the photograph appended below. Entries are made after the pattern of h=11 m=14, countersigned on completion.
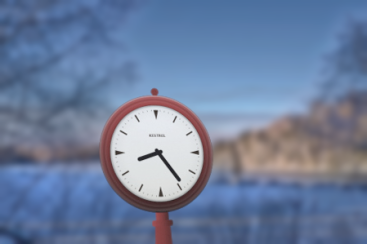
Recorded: h=8 m=24
